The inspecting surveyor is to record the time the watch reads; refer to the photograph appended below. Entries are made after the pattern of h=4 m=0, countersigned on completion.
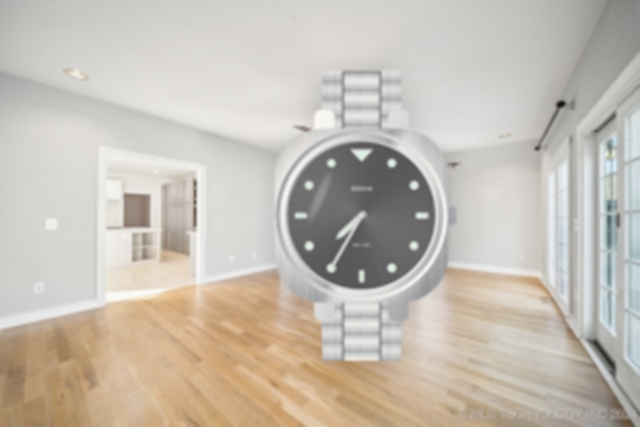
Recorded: h=7 m=35
